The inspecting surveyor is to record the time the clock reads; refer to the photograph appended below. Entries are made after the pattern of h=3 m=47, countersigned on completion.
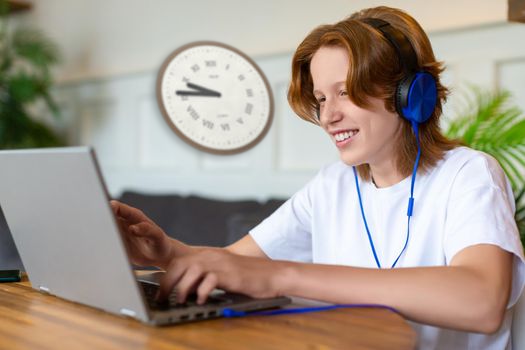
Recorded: h=9 m=46
